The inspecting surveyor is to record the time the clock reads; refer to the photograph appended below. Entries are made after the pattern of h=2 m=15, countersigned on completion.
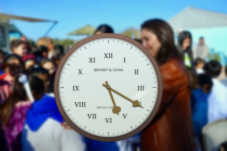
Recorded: h=5 m=20
